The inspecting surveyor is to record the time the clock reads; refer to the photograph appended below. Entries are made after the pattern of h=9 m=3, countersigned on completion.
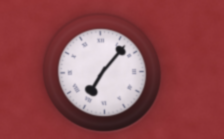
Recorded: h=7 m=7
